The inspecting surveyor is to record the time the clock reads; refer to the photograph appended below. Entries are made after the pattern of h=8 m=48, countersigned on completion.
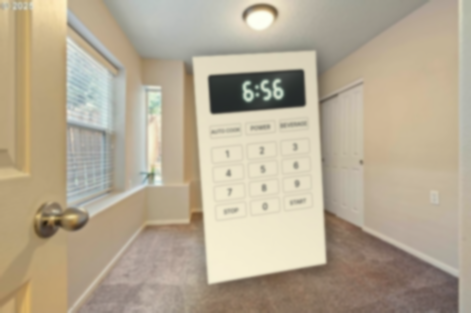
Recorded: h=6 m=56
